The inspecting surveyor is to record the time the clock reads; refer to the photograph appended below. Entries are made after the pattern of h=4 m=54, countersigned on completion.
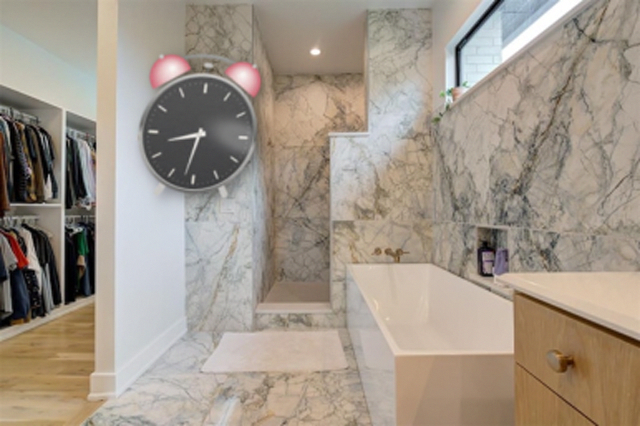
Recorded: h=8 m=32
